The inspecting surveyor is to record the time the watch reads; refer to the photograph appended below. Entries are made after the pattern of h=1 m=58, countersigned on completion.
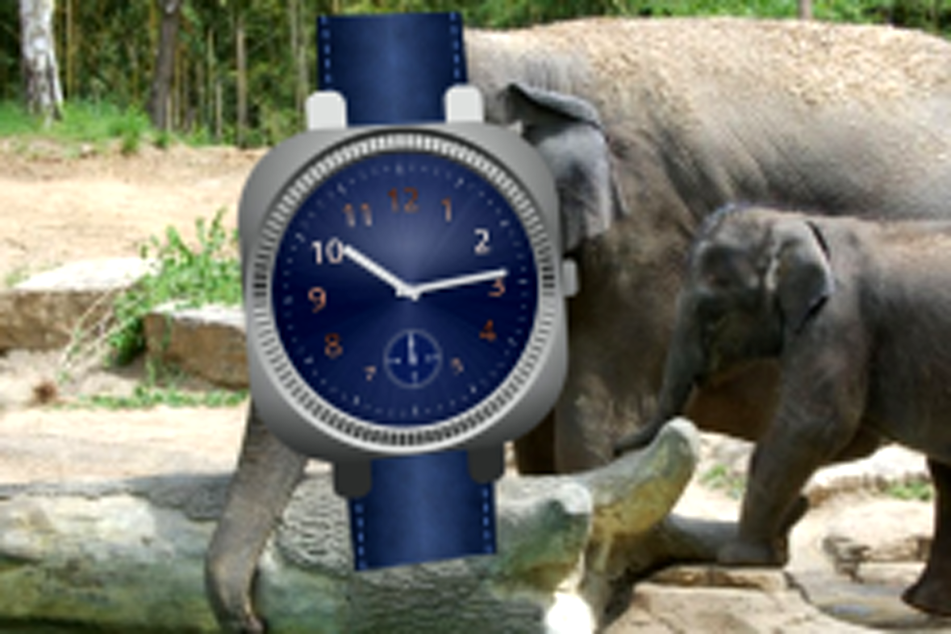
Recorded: h=10 m=14
